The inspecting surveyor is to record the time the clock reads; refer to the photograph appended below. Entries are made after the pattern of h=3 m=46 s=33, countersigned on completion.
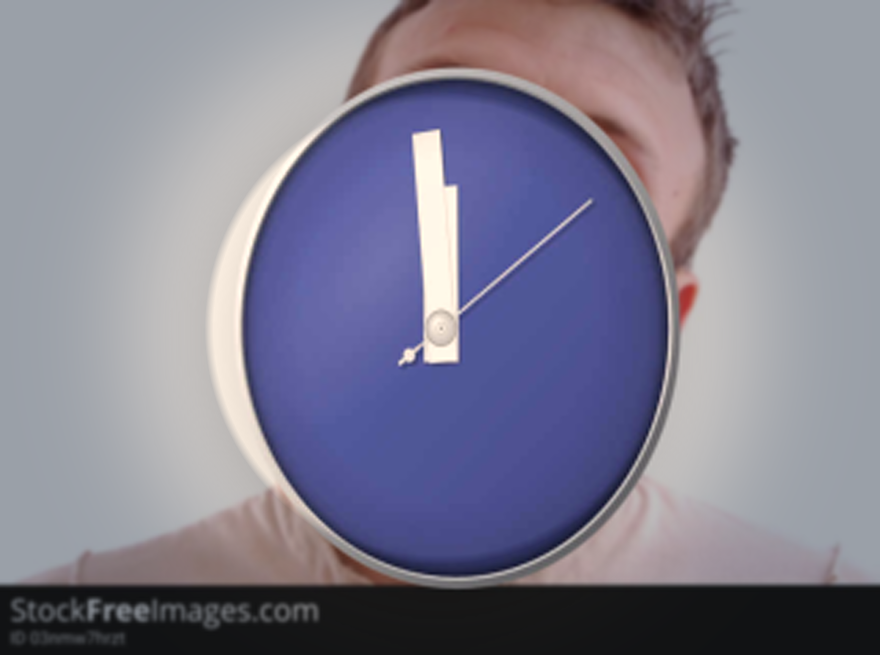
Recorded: h=11 m=59 s=9
